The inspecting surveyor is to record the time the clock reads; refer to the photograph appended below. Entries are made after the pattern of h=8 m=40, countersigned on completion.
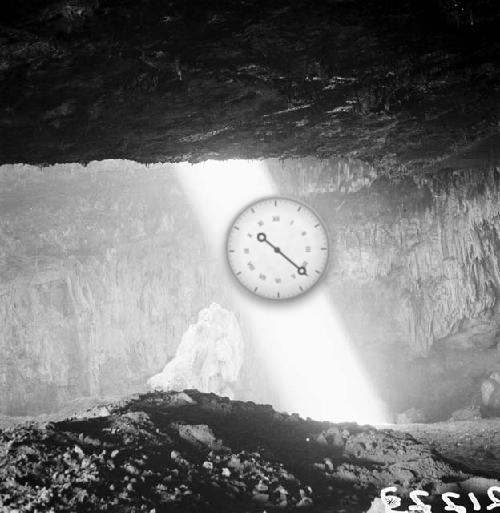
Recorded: h=10 m=22
